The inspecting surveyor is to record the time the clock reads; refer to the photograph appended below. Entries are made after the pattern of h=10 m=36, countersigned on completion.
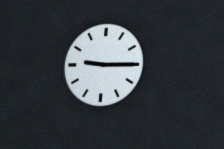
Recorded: h=9 m=15
